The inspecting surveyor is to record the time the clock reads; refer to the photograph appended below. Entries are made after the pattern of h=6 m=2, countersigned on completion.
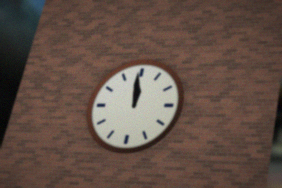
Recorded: h=11 m=59
